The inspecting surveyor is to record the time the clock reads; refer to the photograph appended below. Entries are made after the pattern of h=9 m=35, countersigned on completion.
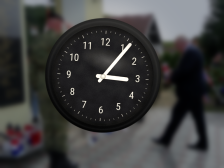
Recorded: h=3 m=6
